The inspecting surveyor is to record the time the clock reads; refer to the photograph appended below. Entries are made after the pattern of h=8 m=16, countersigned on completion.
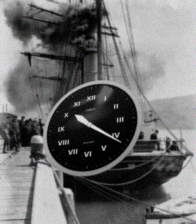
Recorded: h=10 m=21
